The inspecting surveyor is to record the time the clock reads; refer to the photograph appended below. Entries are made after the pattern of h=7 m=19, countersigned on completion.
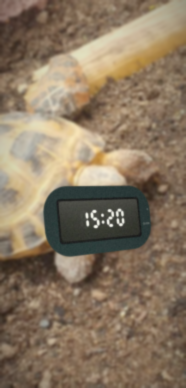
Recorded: h=15 m=20
